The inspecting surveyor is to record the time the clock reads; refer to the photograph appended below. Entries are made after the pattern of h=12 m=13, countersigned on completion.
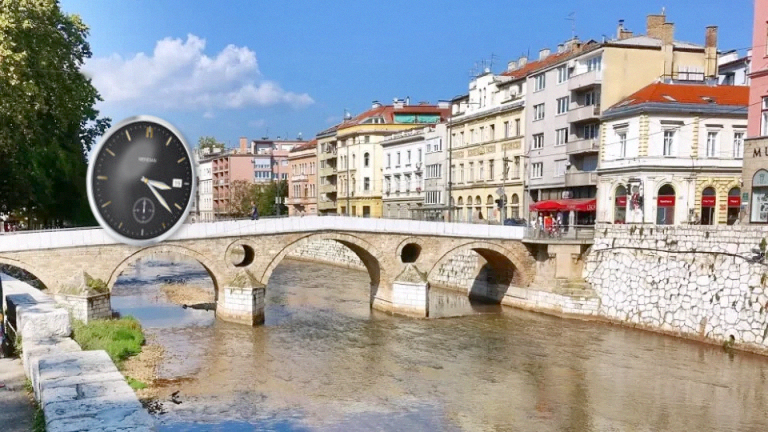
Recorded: h=3 m=22
